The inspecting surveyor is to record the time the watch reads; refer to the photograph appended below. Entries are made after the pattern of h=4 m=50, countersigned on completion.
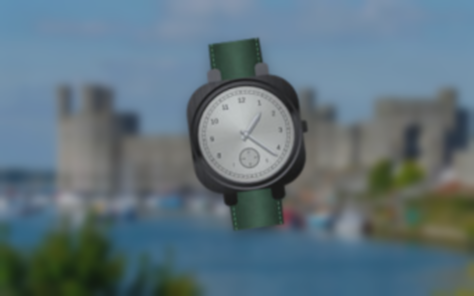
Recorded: h=1 m=22
